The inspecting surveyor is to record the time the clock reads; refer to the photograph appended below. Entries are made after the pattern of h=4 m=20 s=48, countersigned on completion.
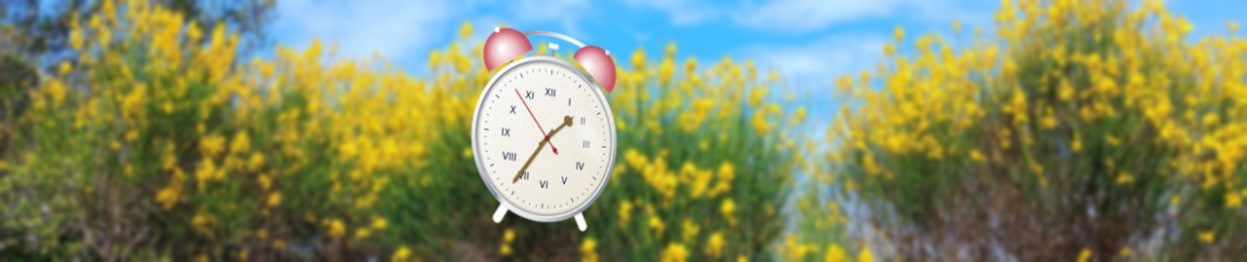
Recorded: h=1 m=35 s=53
